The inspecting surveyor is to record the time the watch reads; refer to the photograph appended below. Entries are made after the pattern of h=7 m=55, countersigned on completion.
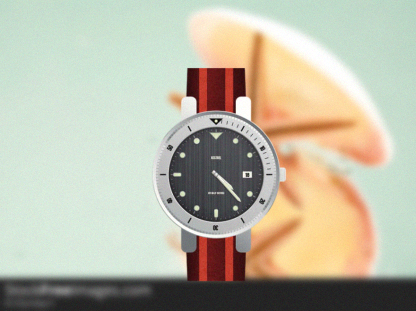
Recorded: h=4 m=23
